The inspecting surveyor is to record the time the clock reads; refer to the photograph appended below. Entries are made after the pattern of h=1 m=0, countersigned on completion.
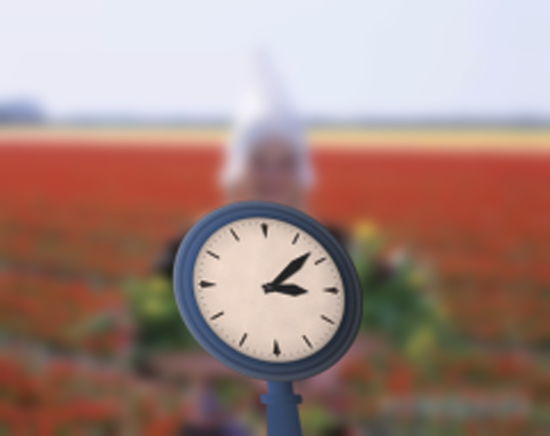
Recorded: h=3 m=8
